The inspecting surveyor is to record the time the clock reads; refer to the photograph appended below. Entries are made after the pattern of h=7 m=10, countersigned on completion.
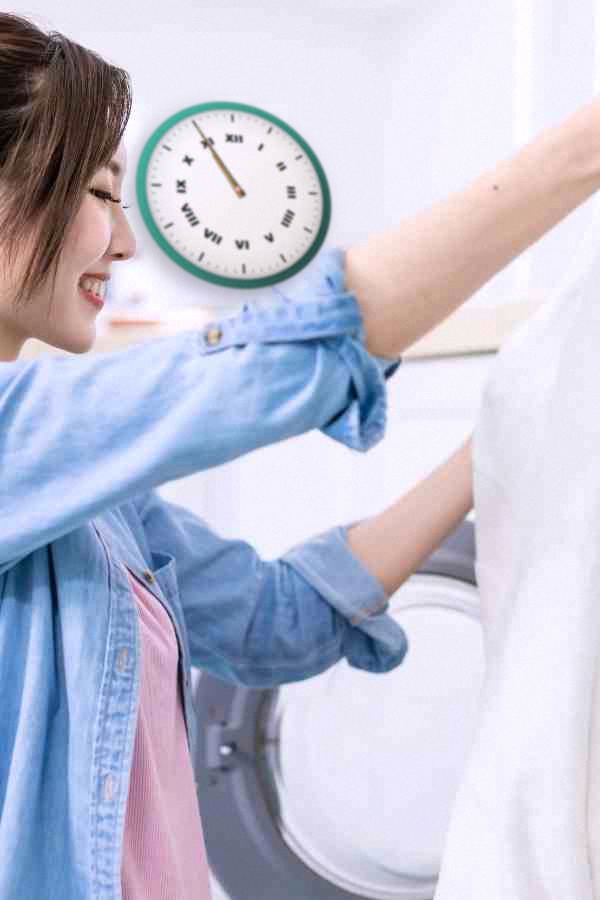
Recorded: h=10 m=55
